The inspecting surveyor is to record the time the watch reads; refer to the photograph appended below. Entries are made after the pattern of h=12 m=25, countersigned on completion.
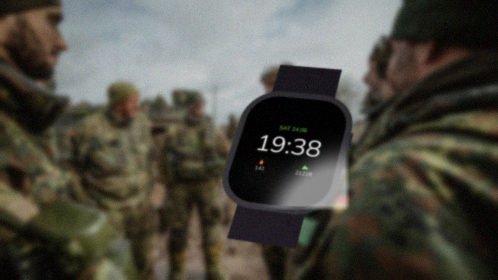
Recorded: h=19 m=38
